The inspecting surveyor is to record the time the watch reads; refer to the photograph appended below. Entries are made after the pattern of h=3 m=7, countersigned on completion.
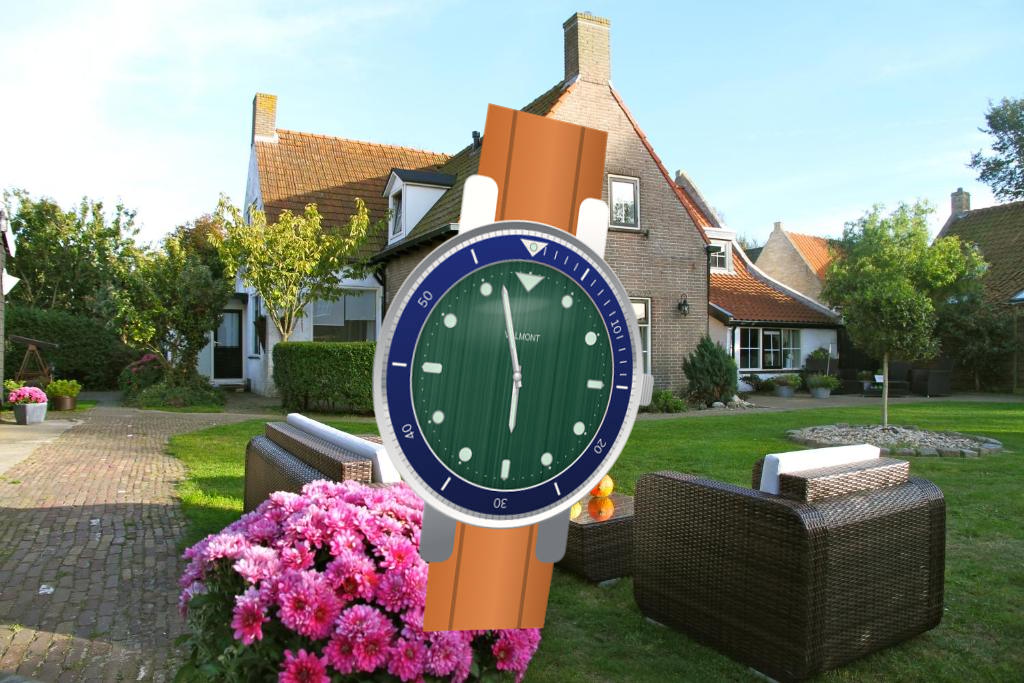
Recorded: h=5 m=57
